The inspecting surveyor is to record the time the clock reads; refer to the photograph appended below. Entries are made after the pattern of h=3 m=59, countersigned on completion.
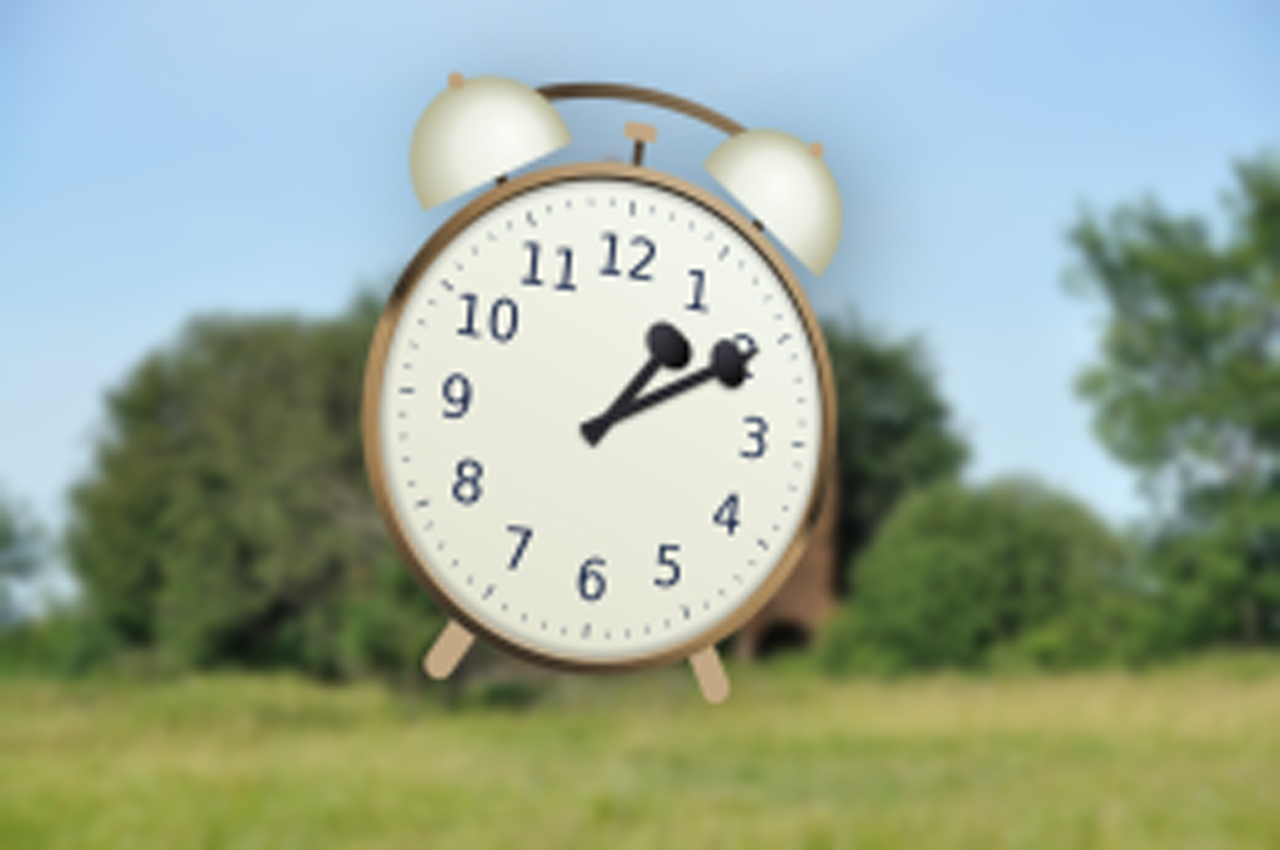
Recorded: h=1 m=10
